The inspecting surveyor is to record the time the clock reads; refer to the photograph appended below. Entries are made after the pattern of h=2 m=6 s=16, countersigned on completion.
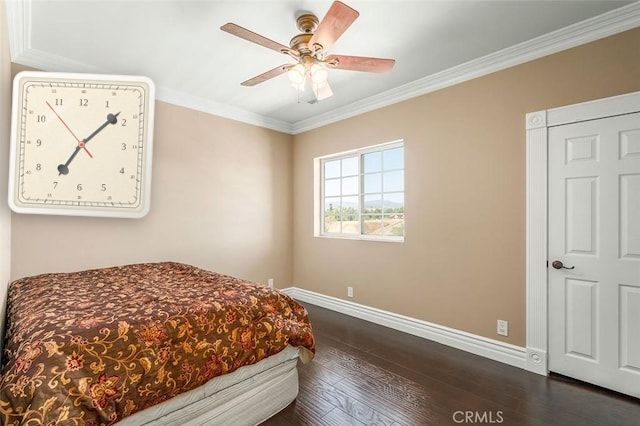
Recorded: h=7 m=7 s=53
